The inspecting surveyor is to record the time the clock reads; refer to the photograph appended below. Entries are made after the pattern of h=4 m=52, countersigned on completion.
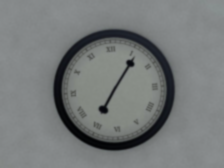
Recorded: h=7 m=6
